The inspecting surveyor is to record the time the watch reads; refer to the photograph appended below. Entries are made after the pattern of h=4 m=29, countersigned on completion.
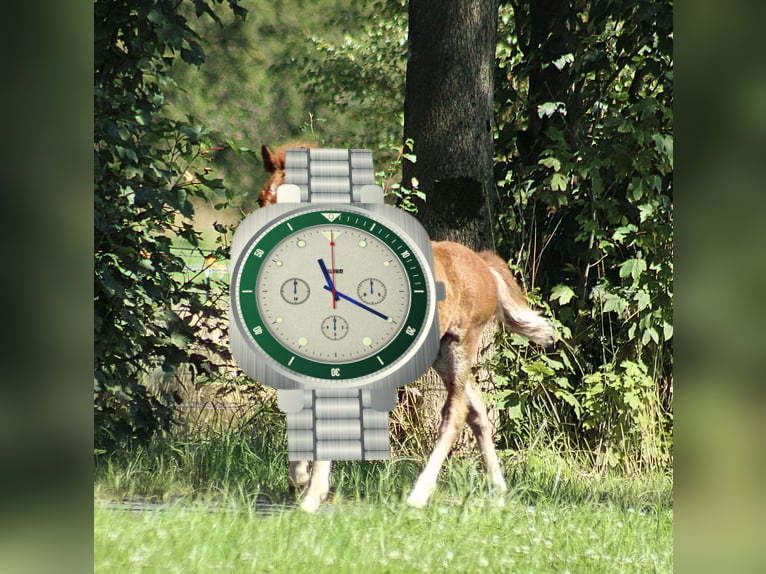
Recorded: h=11 m=20
